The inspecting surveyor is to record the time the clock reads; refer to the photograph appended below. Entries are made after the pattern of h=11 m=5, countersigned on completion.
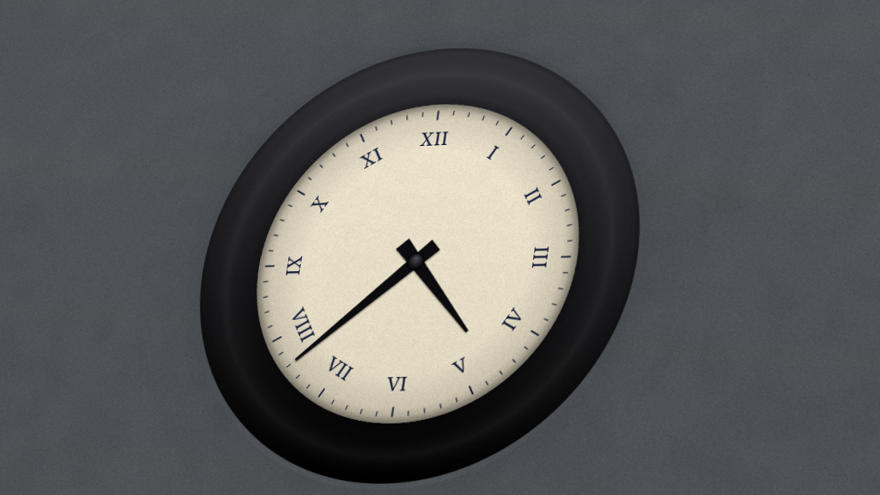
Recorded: h=4 m=38
